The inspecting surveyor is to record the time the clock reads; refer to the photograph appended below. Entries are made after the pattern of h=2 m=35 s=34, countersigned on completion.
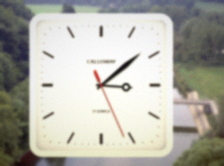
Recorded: h=3 m=8 s=26
